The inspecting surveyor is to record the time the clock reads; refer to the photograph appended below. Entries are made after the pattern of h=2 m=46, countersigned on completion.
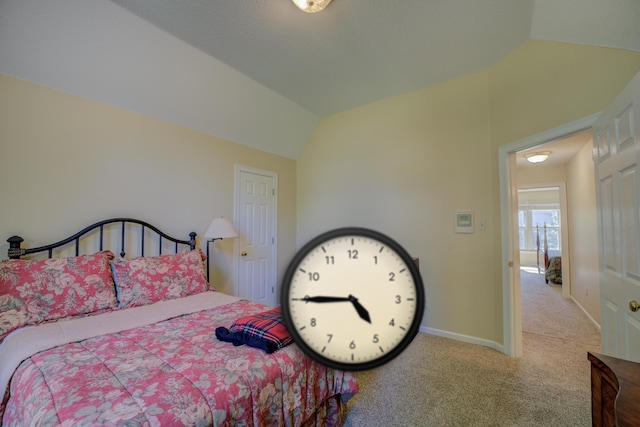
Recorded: h=4 m=45
